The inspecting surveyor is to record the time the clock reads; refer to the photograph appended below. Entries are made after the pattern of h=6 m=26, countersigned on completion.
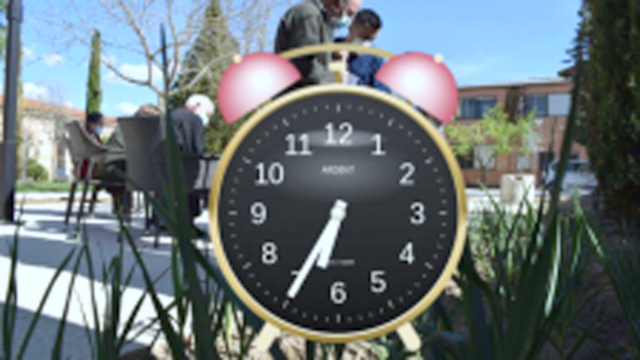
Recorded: h=6 m=35
